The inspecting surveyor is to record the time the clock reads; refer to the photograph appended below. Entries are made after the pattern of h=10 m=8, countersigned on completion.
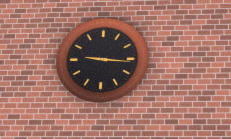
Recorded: h=9 m=16
